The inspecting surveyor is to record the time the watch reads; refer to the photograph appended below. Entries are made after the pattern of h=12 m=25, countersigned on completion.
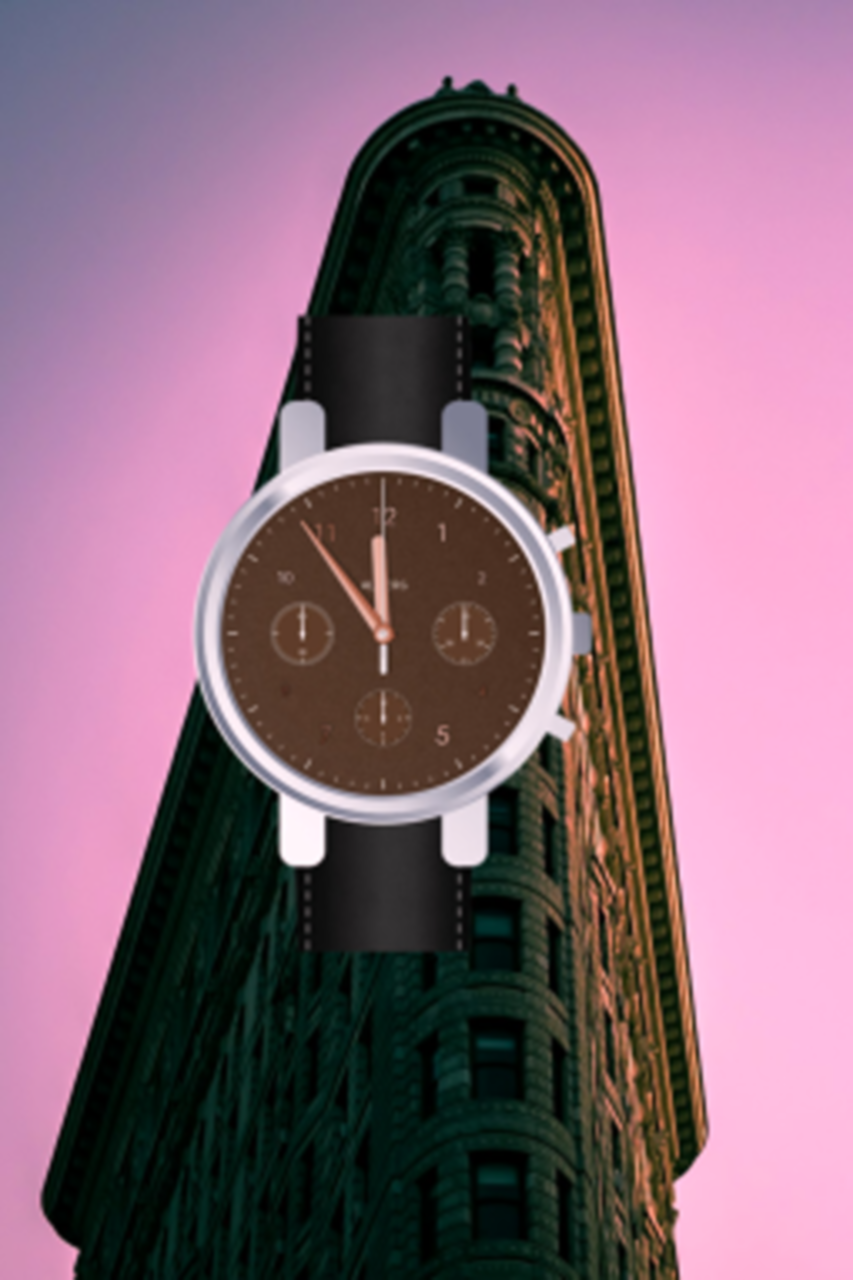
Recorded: h=11 m=54
